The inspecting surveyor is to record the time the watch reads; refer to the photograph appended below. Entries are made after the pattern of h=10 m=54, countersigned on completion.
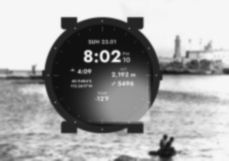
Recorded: h=8 m=2
